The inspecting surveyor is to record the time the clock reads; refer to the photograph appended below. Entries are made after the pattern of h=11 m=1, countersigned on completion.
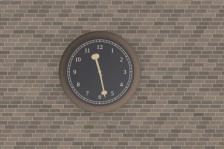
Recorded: h=11 m=28
